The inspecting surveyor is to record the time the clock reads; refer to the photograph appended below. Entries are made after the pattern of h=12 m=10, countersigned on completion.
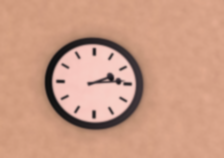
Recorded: h=2 m=14
